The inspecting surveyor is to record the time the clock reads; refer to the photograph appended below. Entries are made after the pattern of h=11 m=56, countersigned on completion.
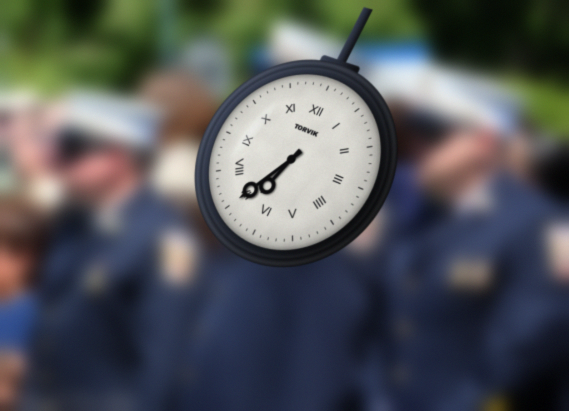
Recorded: h=6 m=35
